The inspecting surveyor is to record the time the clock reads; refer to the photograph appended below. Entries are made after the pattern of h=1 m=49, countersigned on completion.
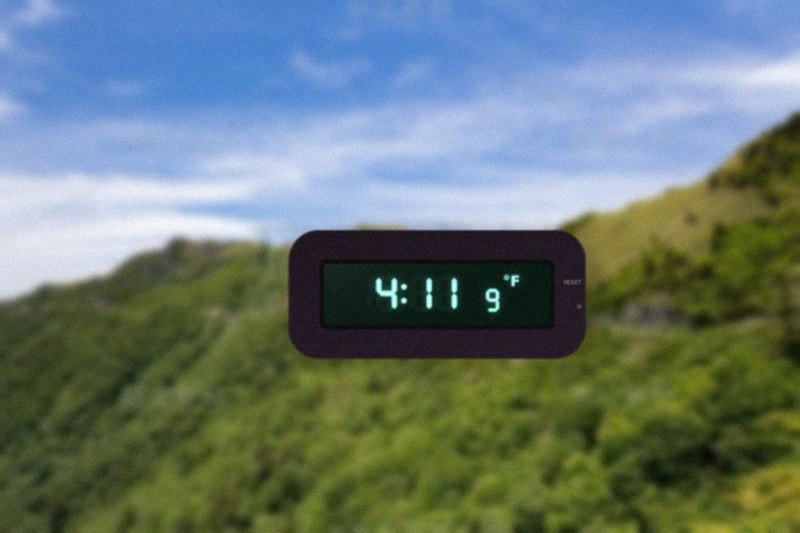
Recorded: h=4 m=11
